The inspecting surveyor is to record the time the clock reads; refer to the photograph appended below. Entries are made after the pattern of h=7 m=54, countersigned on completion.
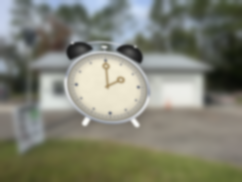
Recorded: h=2 m=0
